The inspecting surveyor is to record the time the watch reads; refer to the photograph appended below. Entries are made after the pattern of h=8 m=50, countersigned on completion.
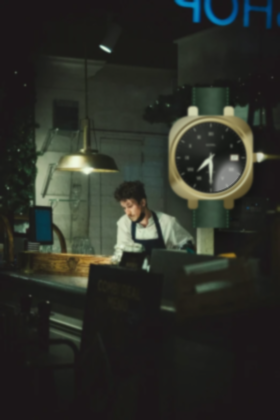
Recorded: h=7 m=30
